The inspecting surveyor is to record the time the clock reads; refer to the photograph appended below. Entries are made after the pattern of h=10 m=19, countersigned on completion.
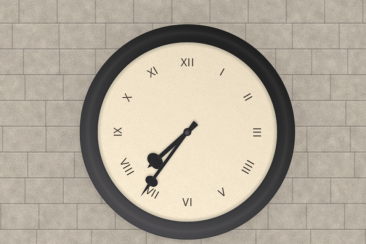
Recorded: h=7 m=36
